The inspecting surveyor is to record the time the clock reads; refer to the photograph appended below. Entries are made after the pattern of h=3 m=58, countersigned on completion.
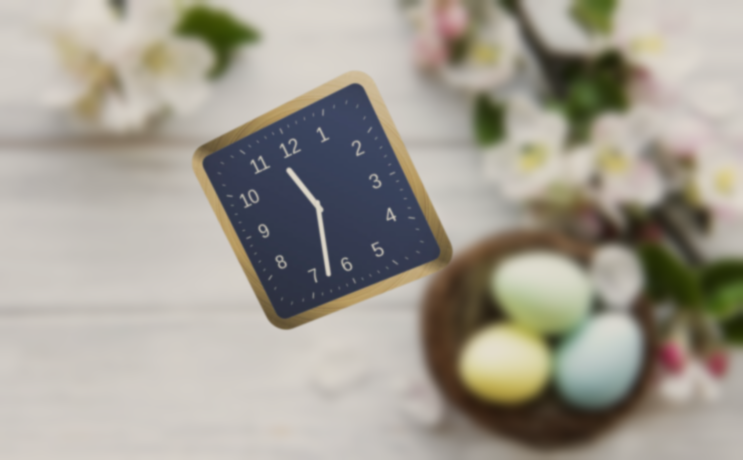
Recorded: h=11 m=33
